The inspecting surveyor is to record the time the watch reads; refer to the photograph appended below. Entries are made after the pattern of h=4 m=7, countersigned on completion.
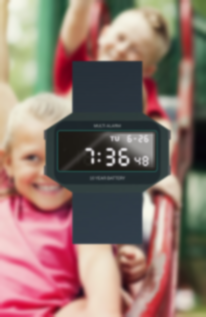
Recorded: h=7 m=36
